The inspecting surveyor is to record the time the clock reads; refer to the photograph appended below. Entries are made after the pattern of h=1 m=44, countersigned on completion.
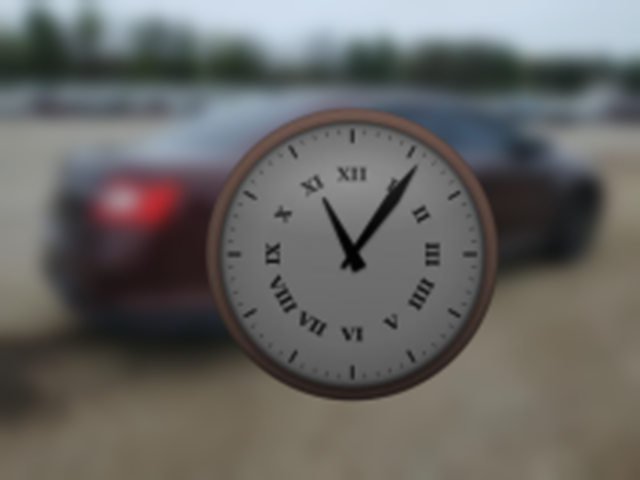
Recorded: h=11 m=6
